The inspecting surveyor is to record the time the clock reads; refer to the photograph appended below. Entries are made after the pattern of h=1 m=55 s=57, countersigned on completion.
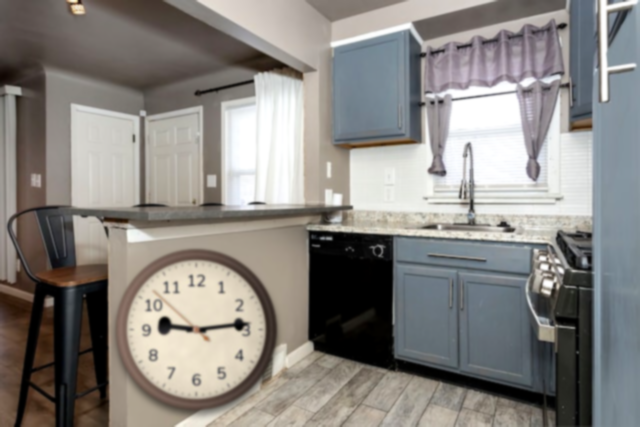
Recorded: h=9 m=13 s=52
